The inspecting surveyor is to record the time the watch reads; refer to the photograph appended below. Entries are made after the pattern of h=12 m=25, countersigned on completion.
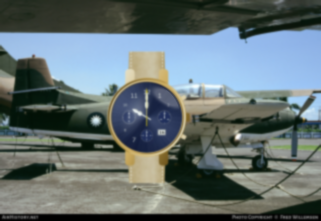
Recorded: h=10 m=0
